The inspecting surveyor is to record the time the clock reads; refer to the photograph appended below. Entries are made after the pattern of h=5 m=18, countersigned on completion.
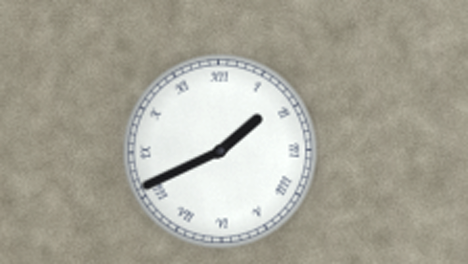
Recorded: h=1 m=41
